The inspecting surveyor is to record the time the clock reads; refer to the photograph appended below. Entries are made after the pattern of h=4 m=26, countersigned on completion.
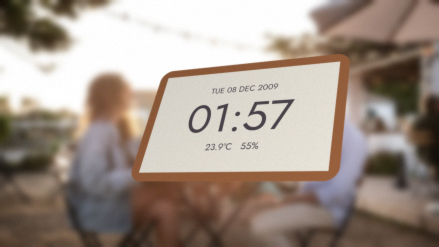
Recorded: h=1 m=57
